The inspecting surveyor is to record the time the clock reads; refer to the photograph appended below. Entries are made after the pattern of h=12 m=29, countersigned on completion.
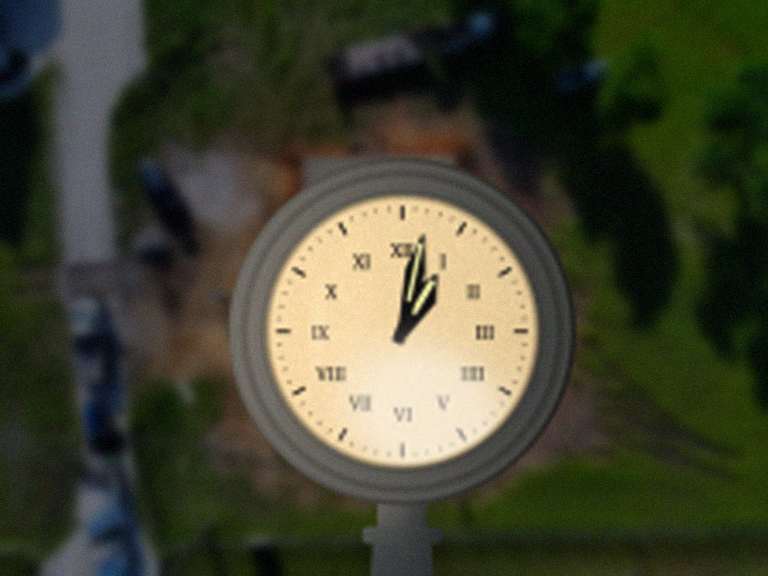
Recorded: h=1 m=2
